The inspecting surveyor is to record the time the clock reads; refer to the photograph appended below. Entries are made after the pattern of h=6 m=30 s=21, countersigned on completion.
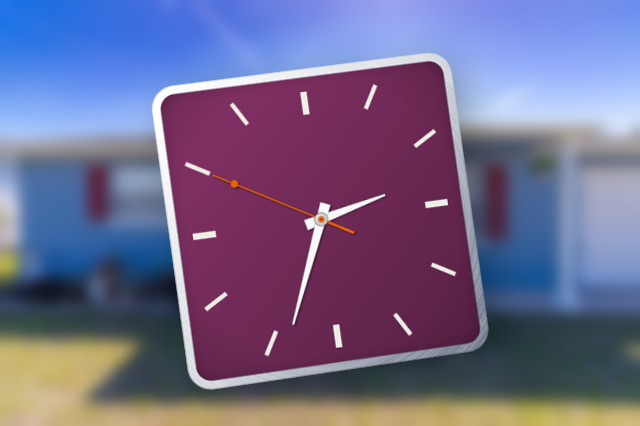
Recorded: h=2 m=33 s=50
